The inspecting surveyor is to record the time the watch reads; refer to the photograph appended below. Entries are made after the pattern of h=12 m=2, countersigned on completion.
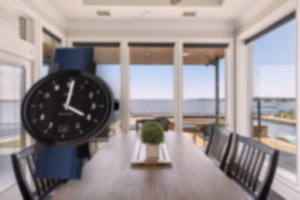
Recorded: h=4 m=1
